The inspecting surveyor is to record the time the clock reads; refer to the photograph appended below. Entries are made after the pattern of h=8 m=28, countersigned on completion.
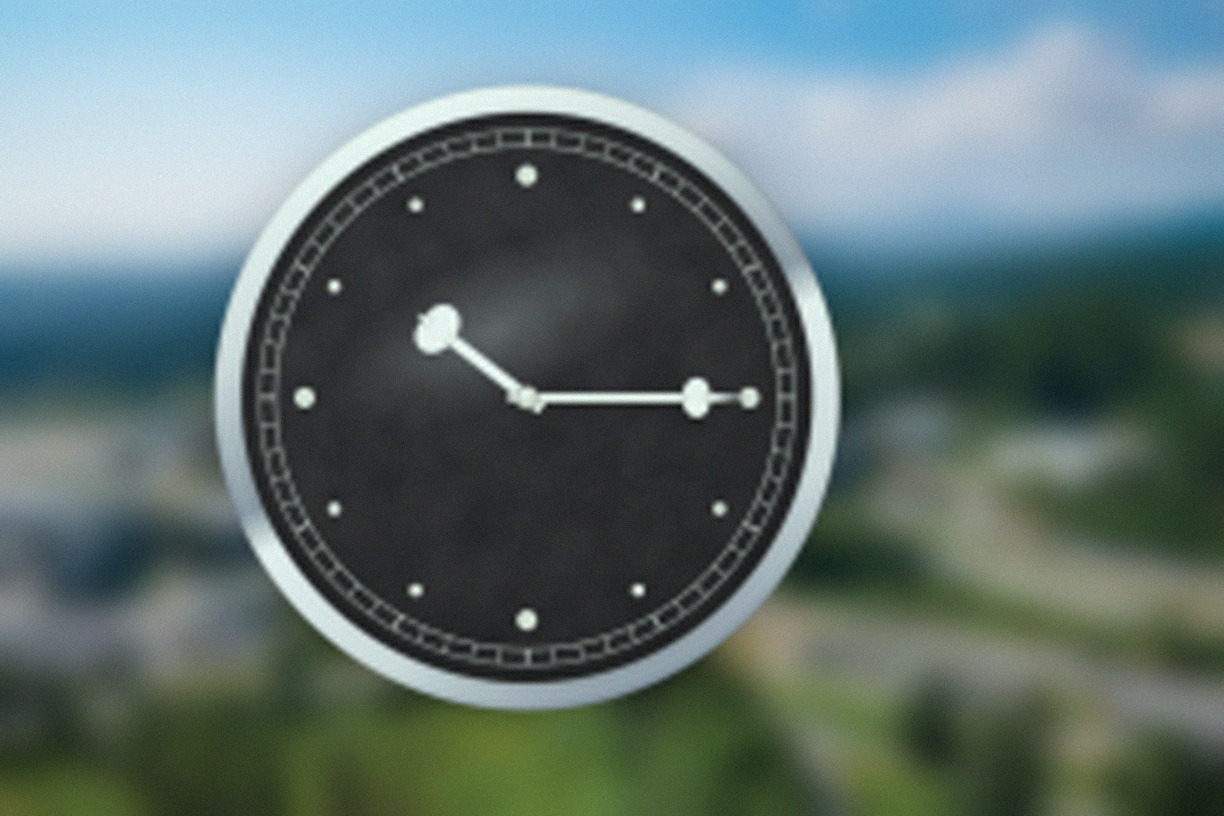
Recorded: h=10 m=15
